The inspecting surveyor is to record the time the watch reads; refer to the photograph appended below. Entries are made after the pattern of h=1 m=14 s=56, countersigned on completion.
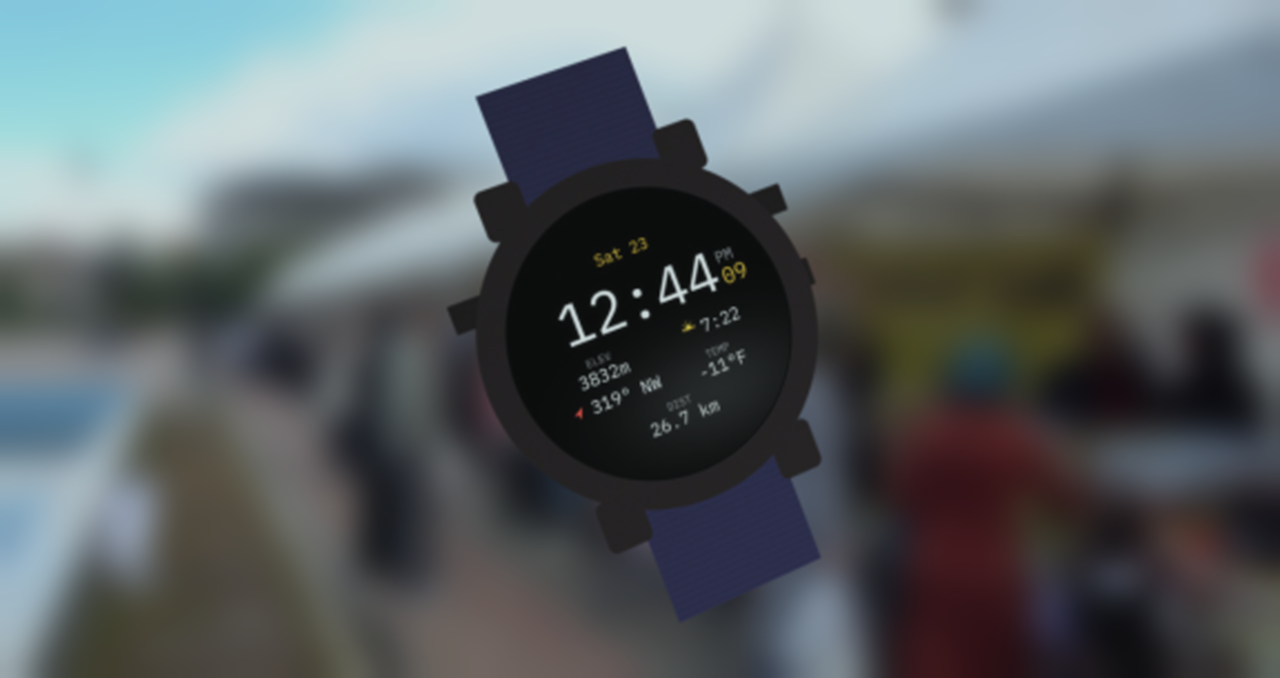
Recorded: h=12 m=44 s=9
